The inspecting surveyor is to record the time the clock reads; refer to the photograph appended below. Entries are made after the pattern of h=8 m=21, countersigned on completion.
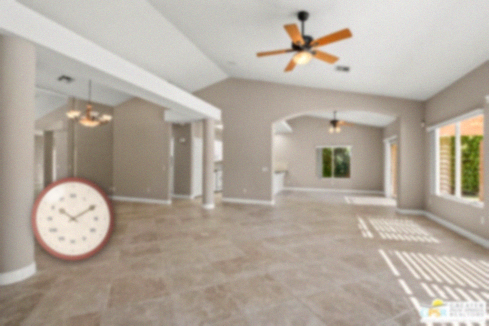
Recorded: h=10 m=10
